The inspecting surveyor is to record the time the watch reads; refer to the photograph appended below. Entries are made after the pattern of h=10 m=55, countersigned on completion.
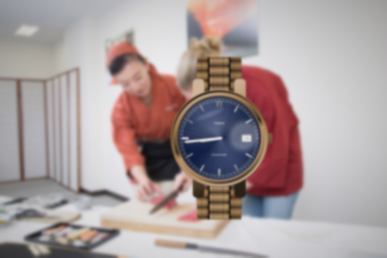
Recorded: h=8 m=44
